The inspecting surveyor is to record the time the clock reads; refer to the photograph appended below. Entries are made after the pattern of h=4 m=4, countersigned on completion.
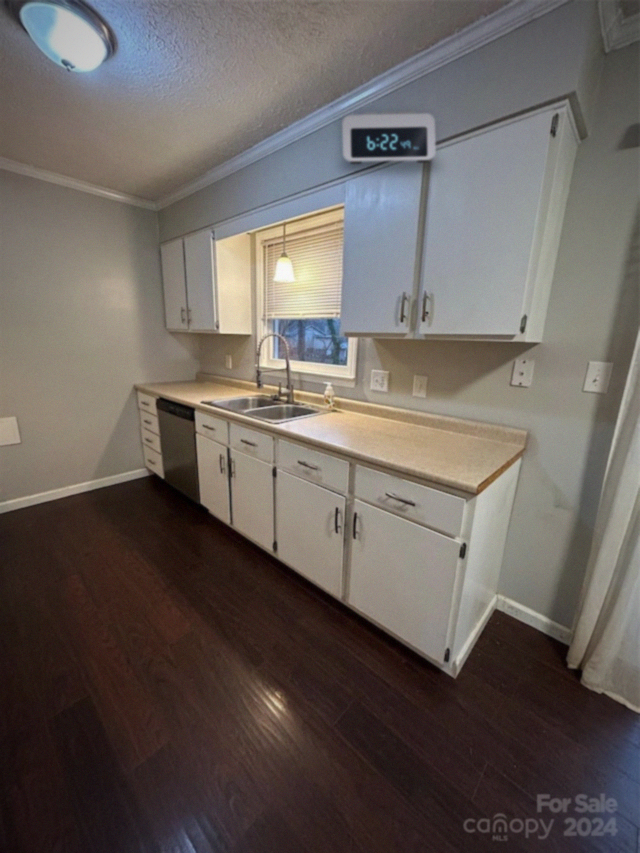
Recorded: h=6 m=22
